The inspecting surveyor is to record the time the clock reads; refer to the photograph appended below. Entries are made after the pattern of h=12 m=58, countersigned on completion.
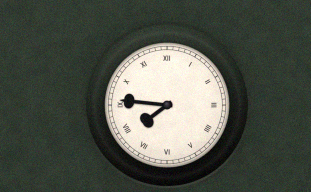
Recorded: h=7 m=46
